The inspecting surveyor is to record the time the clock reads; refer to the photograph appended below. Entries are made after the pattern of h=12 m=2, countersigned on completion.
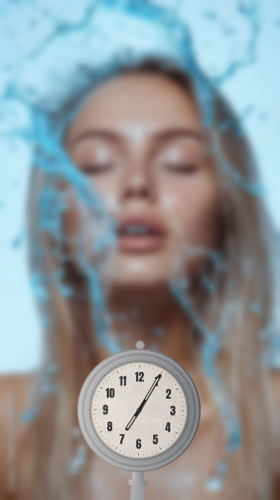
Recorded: h=7 m=5
